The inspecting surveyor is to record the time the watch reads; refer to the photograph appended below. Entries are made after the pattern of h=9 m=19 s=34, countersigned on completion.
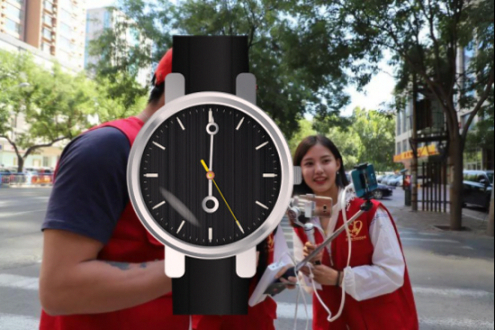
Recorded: h=6 m=0 s=25
